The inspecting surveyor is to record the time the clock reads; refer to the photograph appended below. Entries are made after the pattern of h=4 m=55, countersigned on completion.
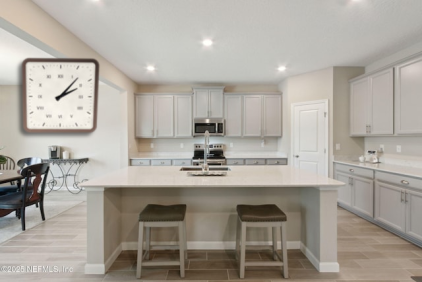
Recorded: h=2 m=7
